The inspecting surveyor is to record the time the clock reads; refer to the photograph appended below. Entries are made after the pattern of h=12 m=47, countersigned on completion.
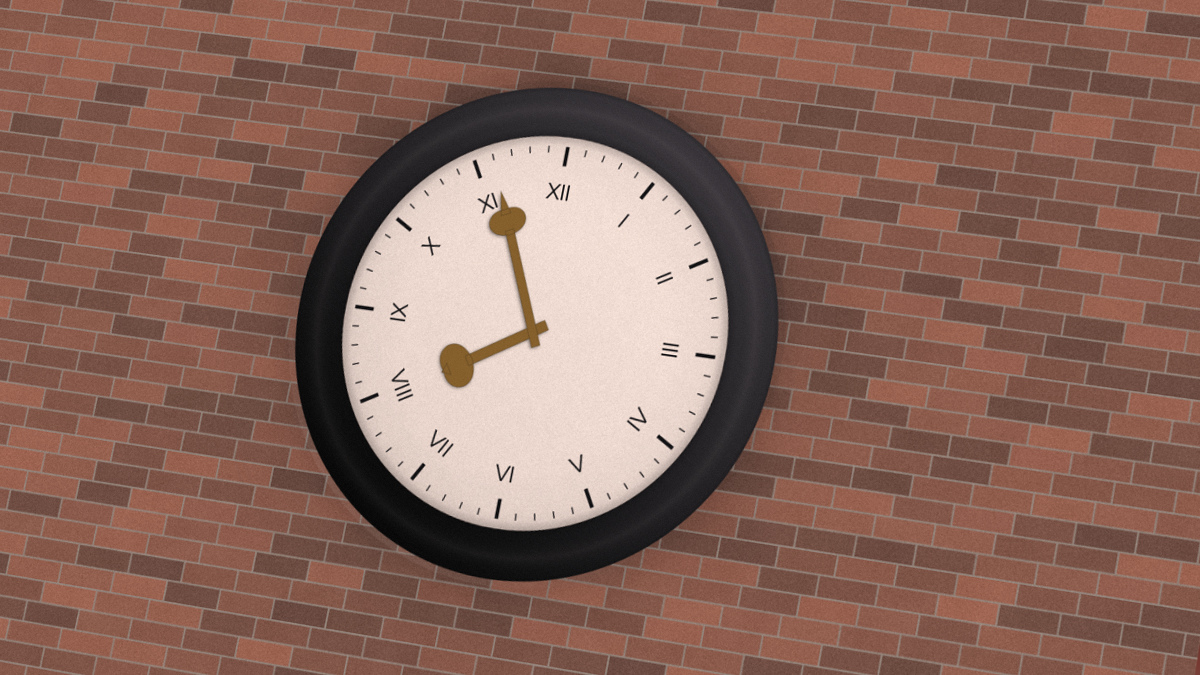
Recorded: h=7 m=56
